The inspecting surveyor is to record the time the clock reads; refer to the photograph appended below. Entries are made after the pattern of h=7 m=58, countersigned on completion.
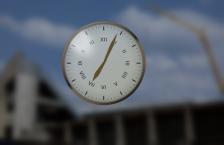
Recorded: h=7 m=4
